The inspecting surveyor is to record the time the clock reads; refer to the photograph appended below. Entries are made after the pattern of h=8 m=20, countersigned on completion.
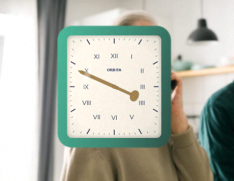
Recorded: h=3 m=49
